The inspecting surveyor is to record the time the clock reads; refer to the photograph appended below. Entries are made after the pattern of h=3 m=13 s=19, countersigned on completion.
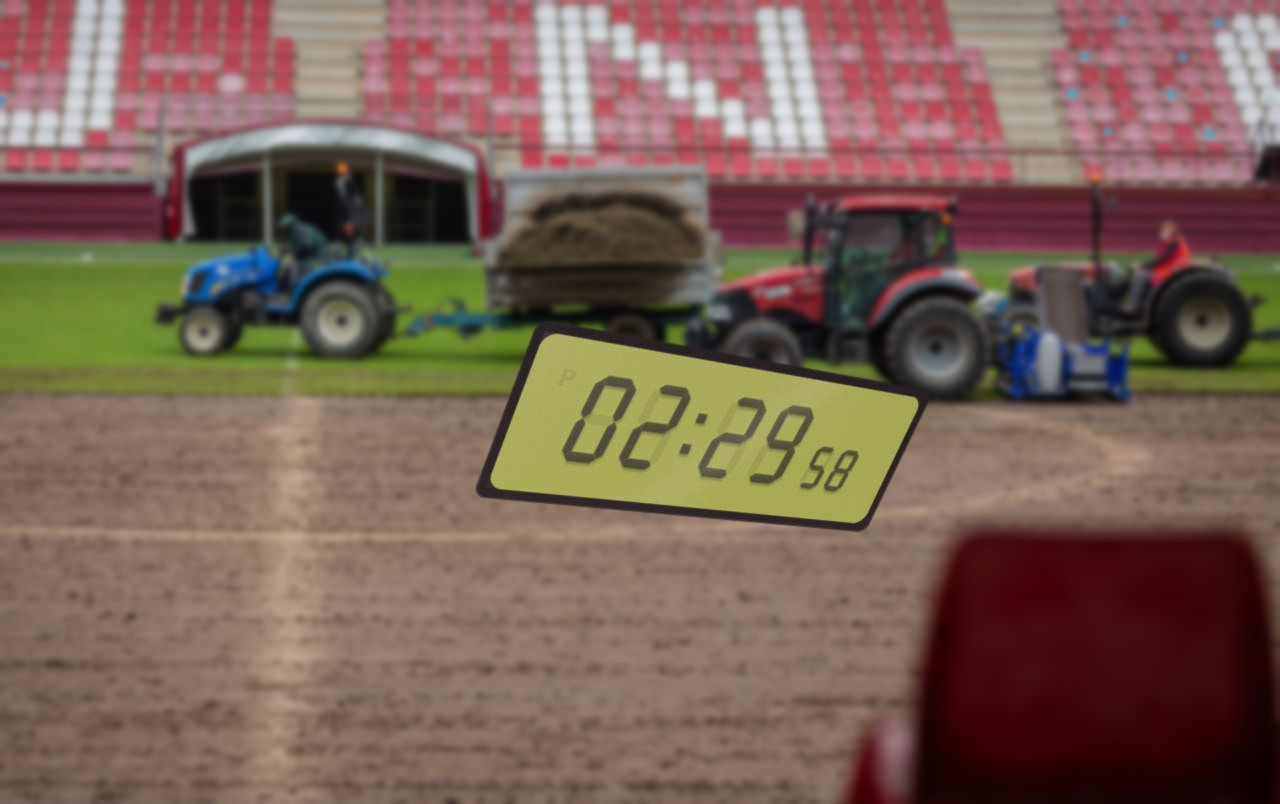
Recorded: h=2 m=29 s=58
